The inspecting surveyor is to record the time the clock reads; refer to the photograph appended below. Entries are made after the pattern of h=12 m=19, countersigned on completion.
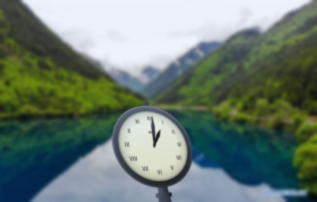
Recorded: h=1 m=1
